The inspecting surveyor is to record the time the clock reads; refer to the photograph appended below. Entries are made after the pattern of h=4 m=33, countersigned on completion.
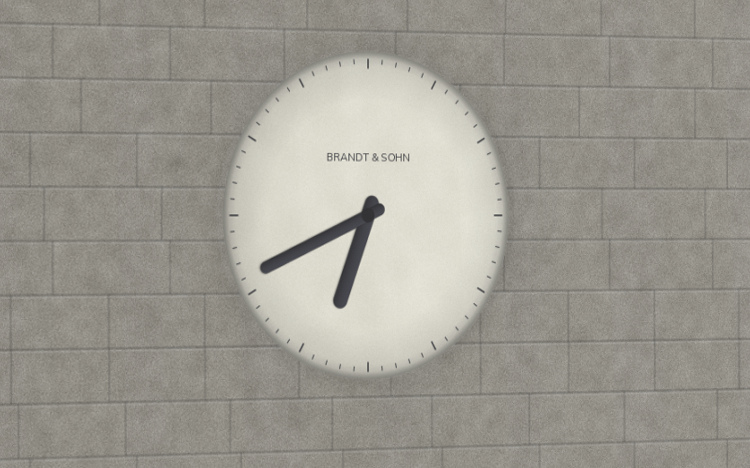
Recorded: h=6 m=41
